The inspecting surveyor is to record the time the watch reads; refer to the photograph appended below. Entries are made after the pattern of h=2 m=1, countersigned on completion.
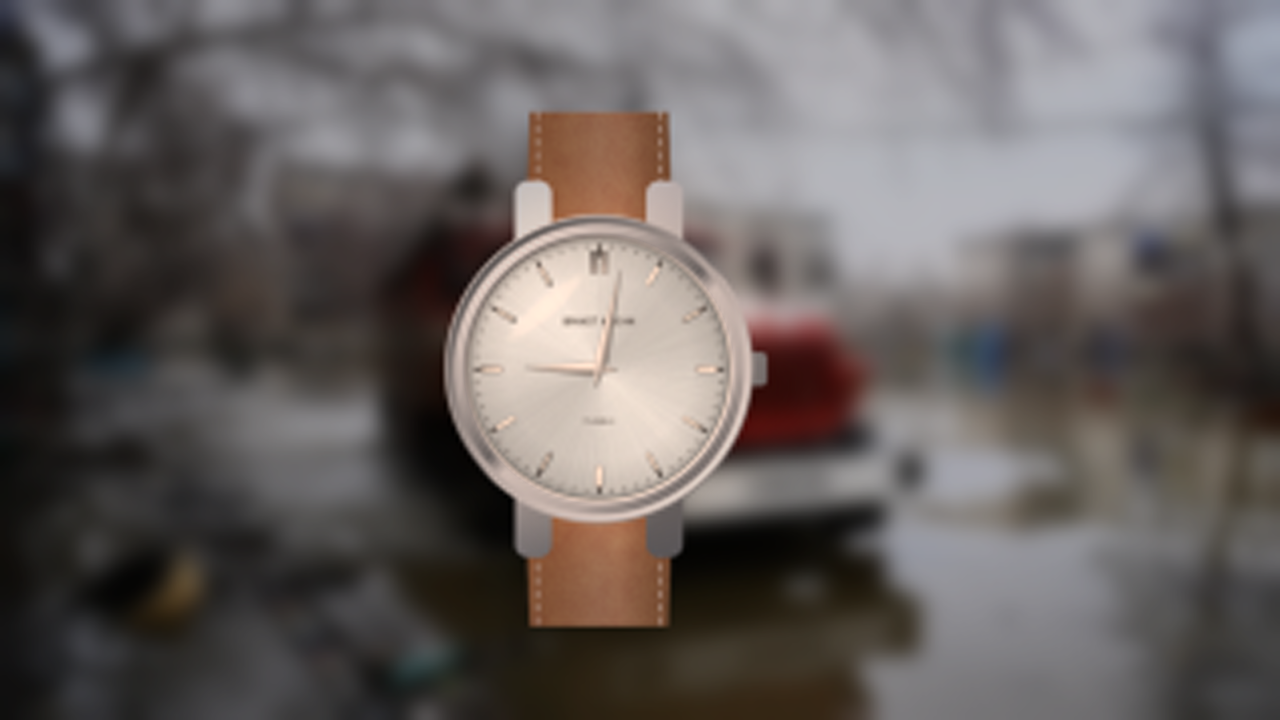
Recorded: h=9 m=2
